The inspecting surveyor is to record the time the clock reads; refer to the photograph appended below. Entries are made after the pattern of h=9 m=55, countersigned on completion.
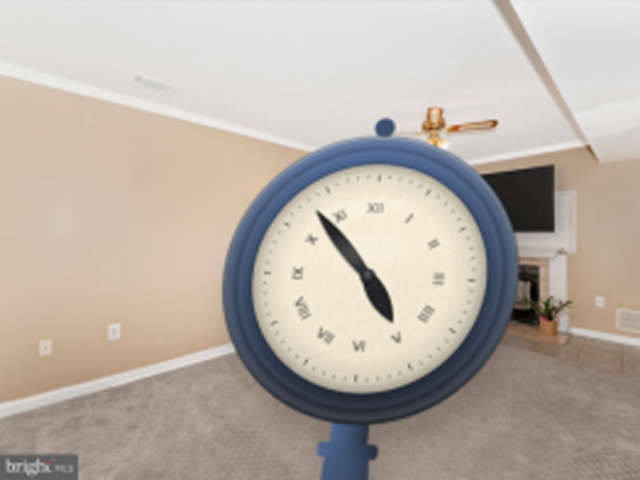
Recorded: h=4 m=53
